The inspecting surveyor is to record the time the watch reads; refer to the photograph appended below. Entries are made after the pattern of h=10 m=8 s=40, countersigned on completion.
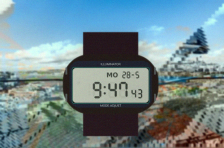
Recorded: h=9 m=47 s=43
